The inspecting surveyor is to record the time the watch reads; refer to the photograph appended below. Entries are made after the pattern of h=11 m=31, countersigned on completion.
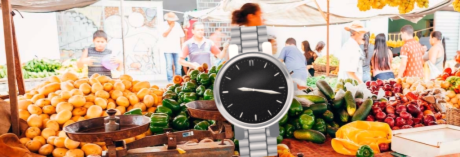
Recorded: h=9 m=17
